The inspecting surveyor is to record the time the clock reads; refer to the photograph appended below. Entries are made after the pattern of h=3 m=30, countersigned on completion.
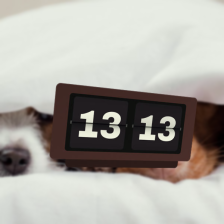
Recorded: h=13 m=13
